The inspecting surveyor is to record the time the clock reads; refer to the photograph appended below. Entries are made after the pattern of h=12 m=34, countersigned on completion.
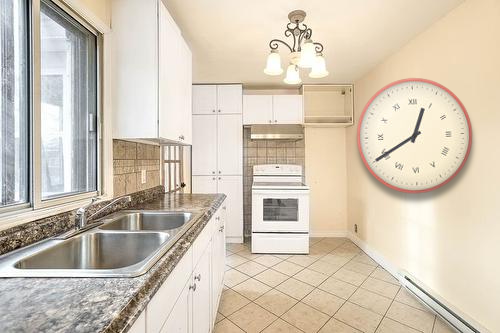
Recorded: h=12 m=40
